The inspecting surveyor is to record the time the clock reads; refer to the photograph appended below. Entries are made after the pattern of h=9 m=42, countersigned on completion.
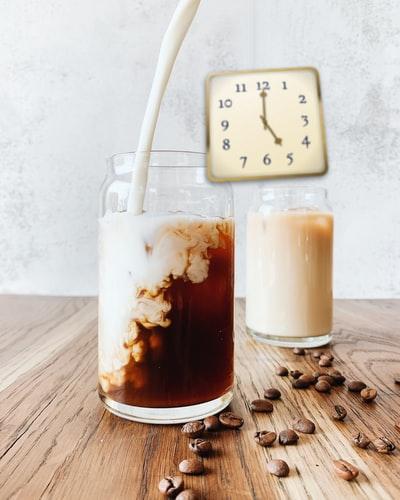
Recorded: h=5 m=0
